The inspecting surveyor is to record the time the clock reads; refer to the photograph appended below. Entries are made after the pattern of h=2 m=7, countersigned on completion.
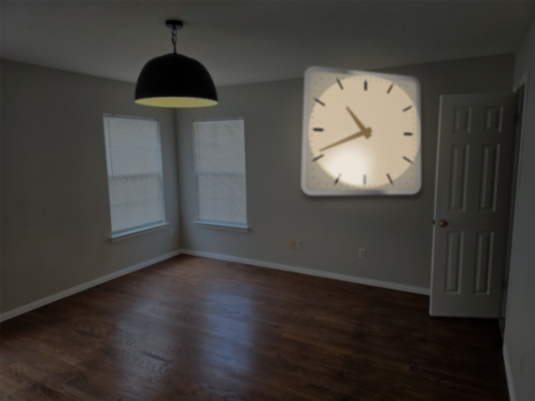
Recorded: h=10 m=41
